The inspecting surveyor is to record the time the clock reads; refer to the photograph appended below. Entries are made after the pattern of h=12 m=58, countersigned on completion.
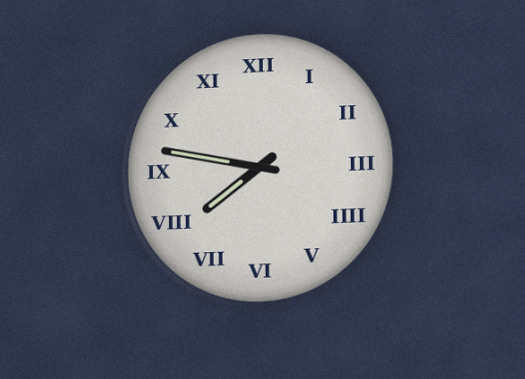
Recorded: h=7 m=47
